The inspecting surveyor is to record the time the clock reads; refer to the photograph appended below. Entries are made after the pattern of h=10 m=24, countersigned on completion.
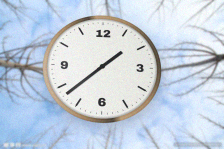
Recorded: h=1 m=38
